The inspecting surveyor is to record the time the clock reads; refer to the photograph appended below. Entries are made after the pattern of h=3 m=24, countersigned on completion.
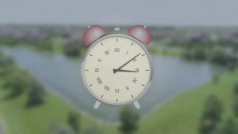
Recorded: h=3 m=9
